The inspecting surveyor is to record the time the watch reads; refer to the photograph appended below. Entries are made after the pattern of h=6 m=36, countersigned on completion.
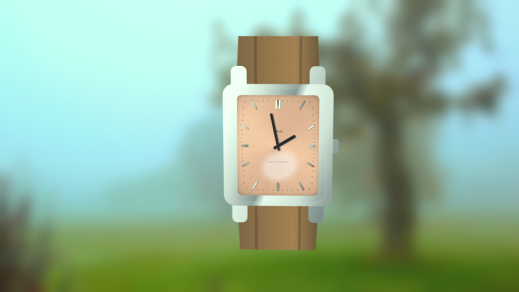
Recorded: h=1 m=58
